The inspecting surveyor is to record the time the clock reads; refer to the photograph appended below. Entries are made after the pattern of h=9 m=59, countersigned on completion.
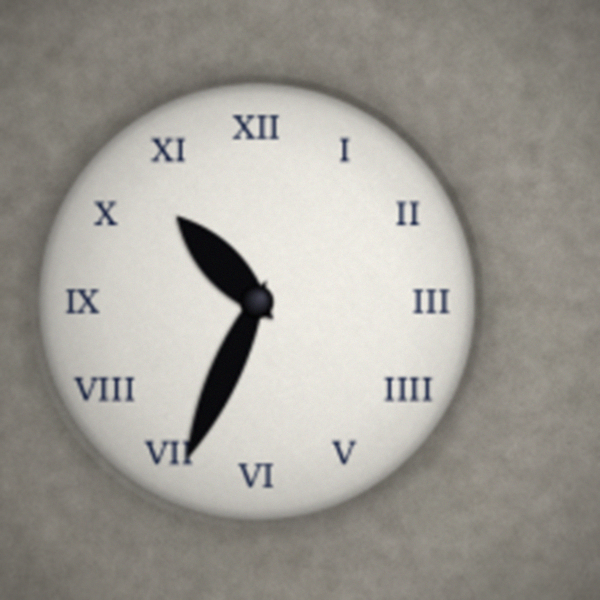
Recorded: h=10 m=34
